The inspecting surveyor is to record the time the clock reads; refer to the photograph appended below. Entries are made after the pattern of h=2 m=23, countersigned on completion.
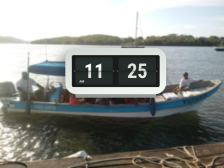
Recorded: h=11 m=25
